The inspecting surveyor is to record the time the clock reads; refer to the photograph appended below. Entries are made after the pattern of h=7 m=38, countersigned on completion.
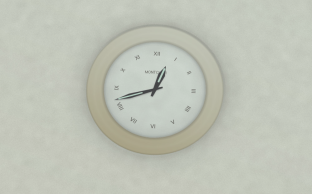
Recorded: h=12 m=42
